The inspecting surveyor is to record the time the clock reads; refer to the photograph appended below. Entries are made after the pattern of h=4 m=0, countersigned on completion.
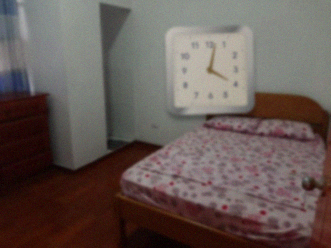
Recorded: h=4 m=2
